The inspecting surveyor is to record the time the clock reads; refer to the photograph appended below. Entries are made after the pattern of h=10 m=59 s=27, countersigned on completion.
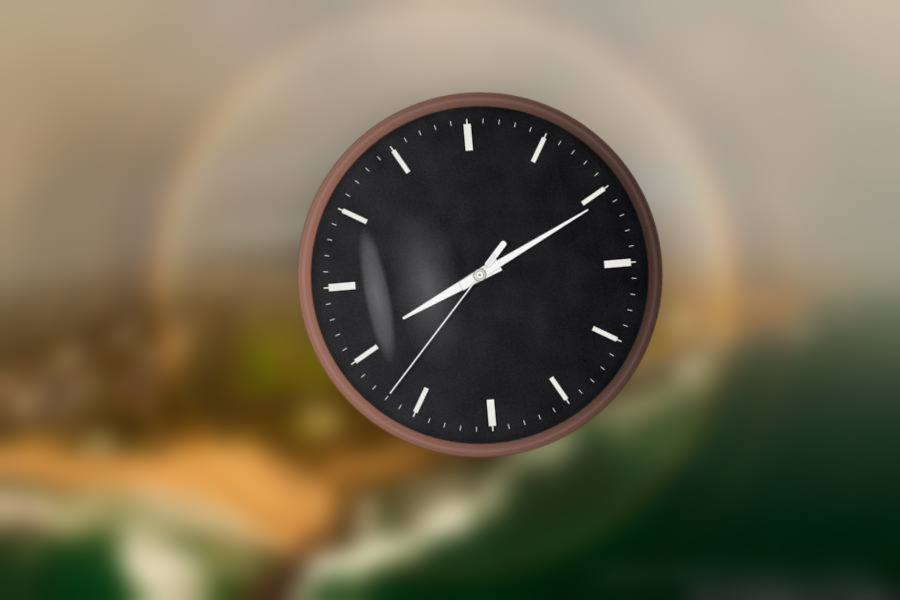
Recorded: h=8 m=10 s=37
